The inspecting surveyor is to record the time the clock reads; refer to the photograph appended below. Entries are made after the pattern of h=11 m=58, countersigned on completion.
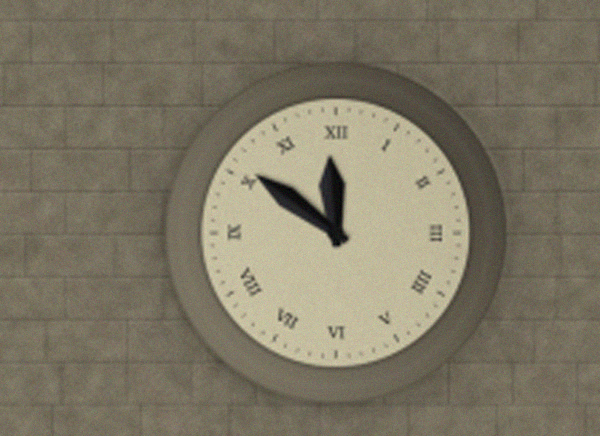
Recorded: h=11 m=51
